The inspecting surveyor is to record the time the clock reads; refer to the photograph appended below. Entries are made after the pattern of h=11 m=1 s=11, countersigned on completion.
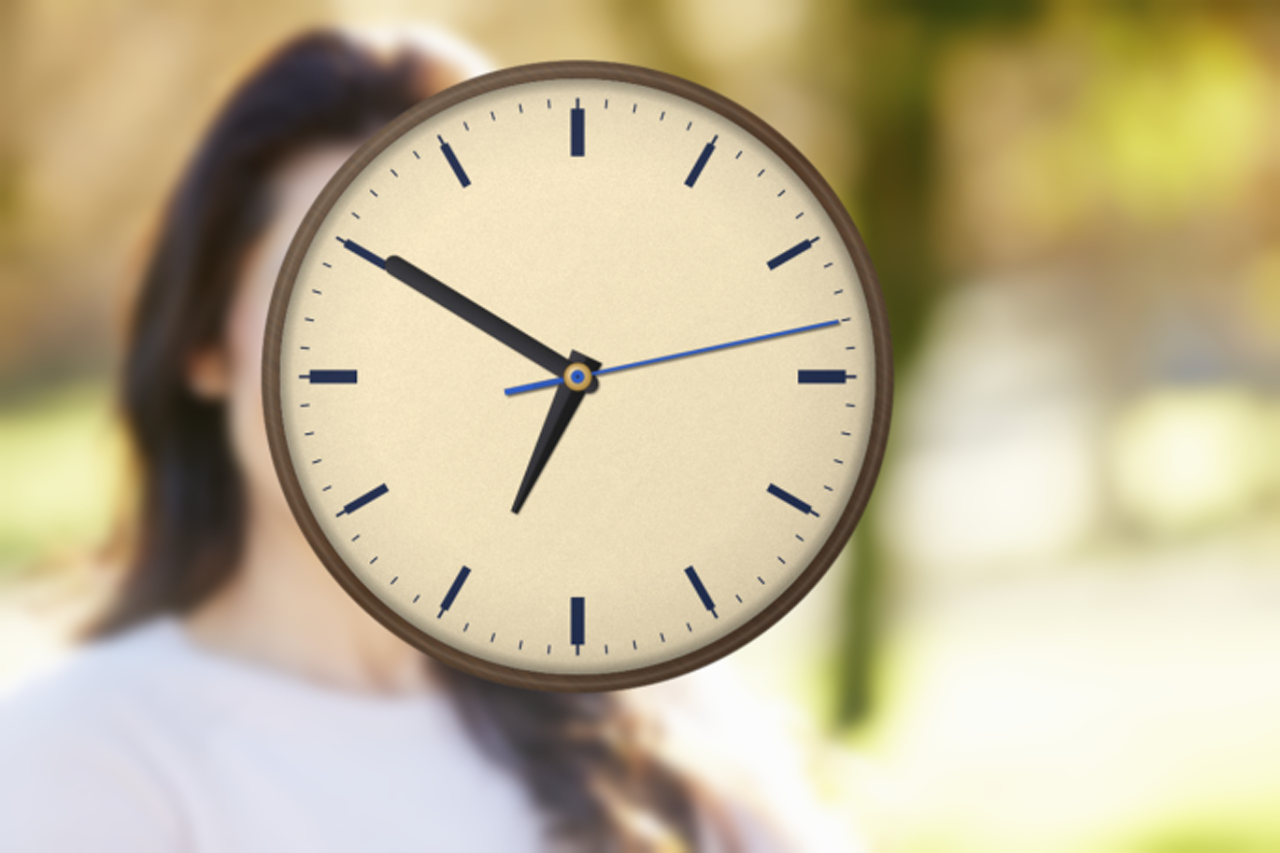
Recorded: h=6 m=50 s=13
